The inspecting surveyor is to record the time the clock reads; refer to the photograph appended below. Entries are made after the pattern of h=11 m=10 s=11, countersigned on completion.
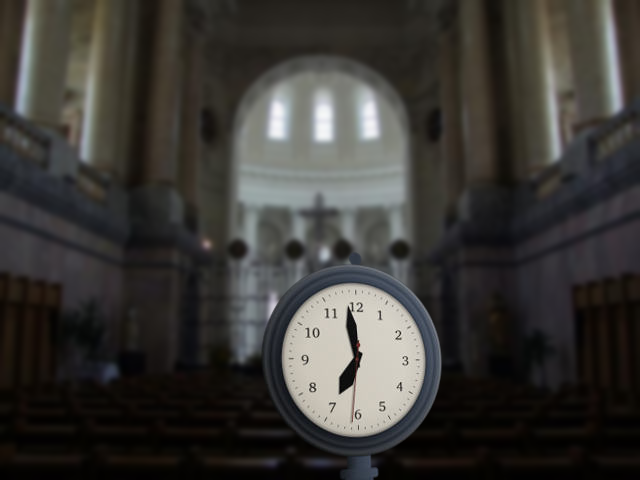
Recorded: h=6 m=58 s=31
